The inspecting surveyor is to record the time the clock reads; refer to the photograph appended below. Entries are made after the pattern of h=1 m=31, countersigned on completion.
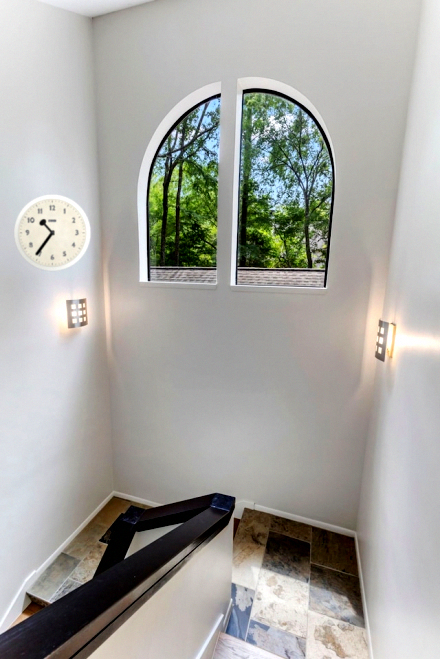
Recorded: h=10 m=36
